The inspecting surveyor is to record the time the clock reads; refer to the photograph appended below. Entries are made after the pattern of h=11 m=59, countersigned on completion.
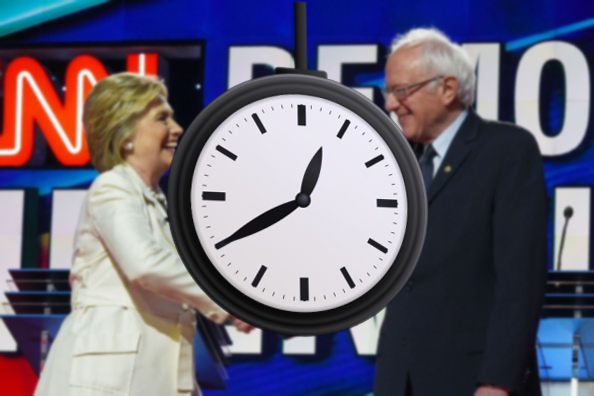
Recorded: h=12 m=40
